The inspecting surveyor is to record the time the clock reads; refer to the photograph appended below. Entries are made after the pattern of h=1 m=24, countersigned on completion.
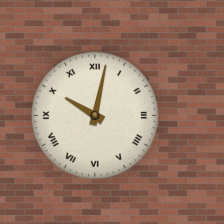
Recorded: h=10 m=2
